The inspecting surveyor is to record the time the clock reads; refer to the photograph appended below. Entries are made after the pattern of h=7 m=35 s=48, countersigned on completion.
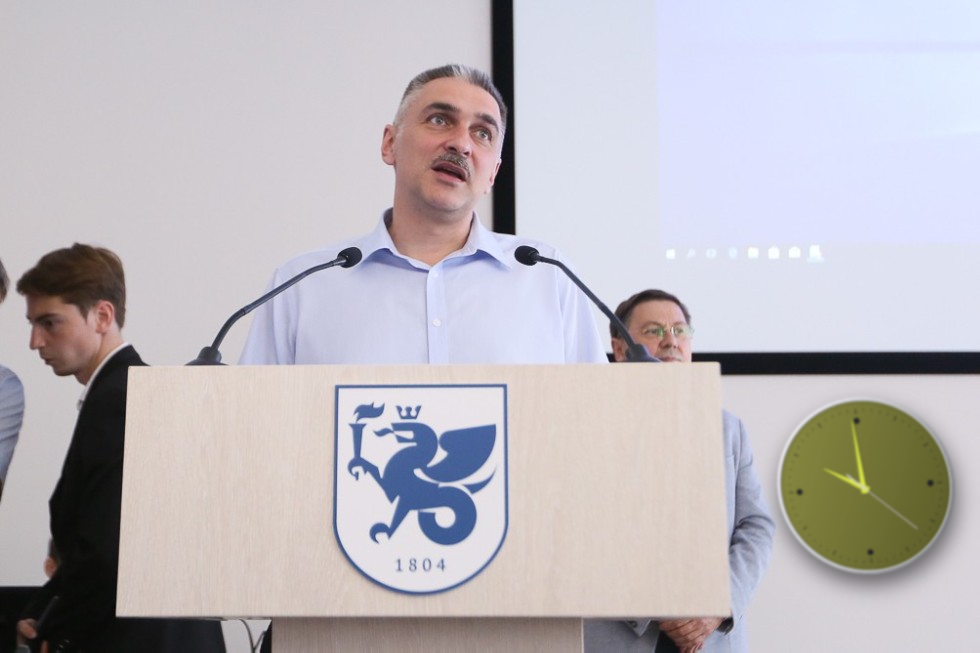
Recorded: h=9 m=59 s=22
